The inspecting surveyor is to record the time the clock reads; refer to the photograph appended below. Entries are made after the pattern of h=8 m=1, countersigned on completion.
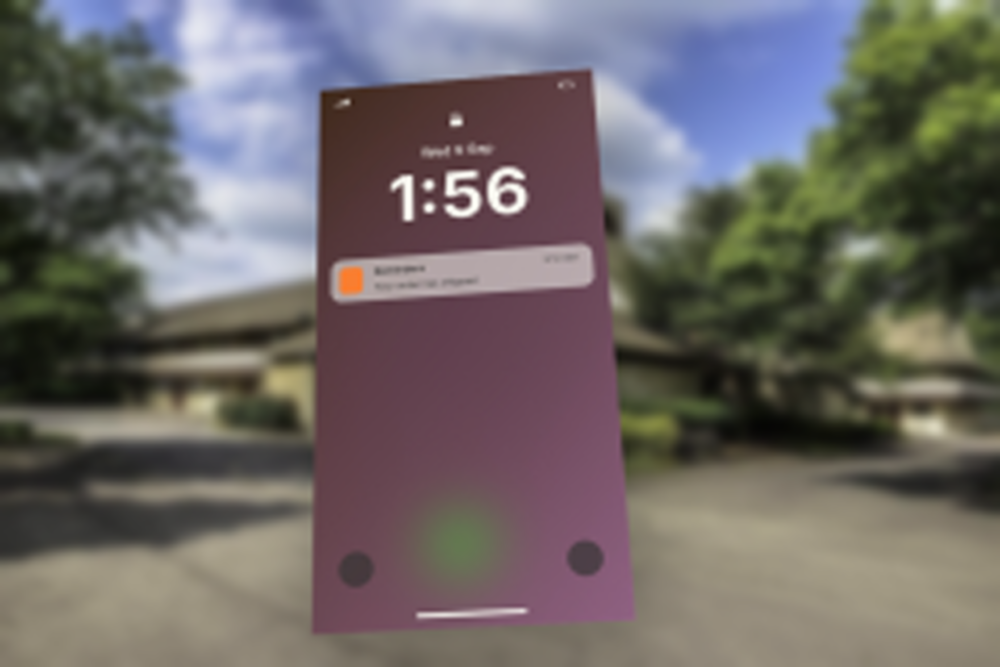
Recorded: h=1 m=56
